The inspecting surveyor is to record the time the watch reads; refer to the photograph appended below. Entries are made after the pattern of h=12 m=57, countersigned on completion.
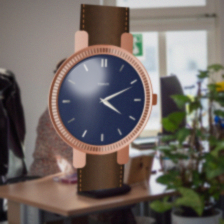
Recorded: h=4 m=11
